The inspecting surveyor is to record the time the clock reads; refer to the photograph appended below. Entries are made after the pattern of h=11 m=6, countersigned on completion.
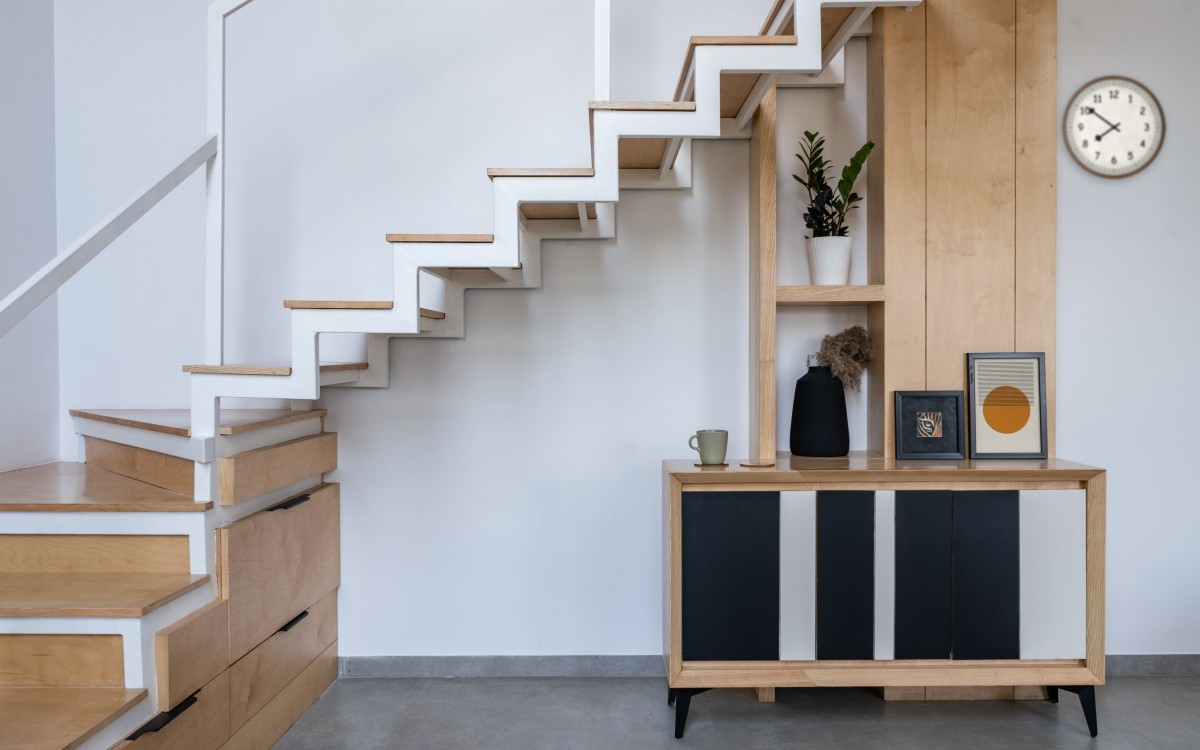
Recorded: h=7 m=51
